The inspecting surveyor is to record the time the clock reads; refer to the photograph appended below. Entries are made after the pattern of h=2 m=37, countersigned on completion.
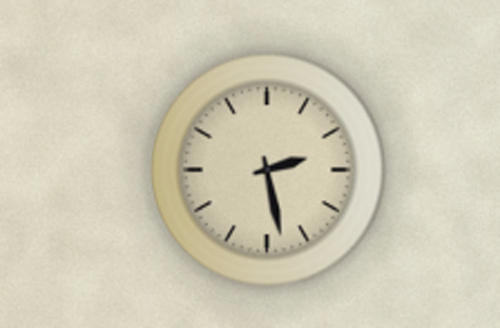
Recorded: h=2 m=28
